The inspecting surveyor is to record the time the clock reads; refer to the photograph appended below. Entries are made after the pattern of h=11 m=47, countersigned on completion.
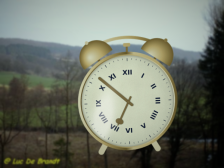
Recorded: h=6 m=52
